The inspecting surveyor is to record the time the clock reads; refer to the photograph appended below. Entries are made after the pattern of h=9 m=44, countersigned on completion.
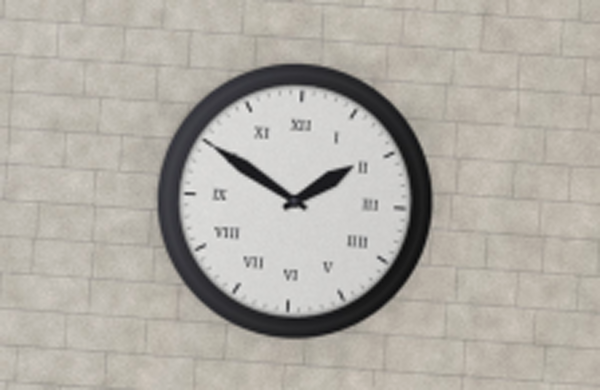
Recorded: h=1 m=50
